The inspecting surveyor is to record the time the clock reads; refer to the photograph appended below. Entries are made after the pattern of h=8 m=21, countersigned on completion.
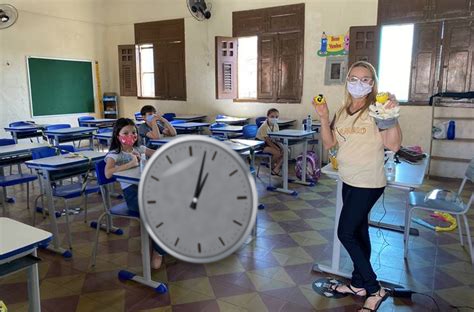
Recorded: h=1 m=3
